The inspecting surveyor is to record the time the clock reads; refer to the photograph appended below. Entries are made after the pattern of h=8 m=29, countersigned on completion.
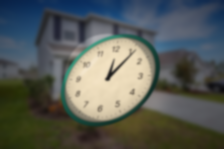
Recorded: h=12 m=6
